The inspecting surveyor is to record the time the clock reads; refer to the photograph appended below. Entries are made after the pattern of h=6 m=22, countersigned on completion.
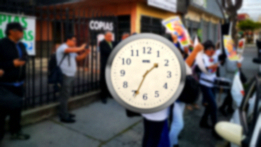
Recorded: h=1 m=34
